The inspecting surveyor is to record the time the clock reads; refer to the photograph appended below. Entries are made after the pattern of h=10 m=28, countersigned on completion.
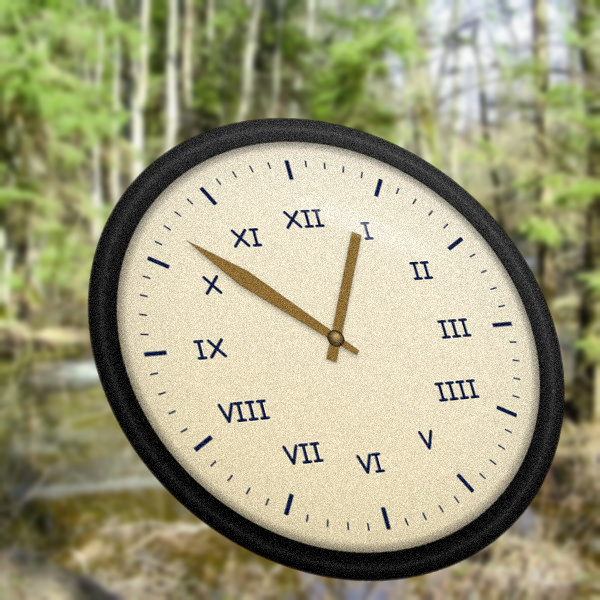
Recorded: h=12 m=52
